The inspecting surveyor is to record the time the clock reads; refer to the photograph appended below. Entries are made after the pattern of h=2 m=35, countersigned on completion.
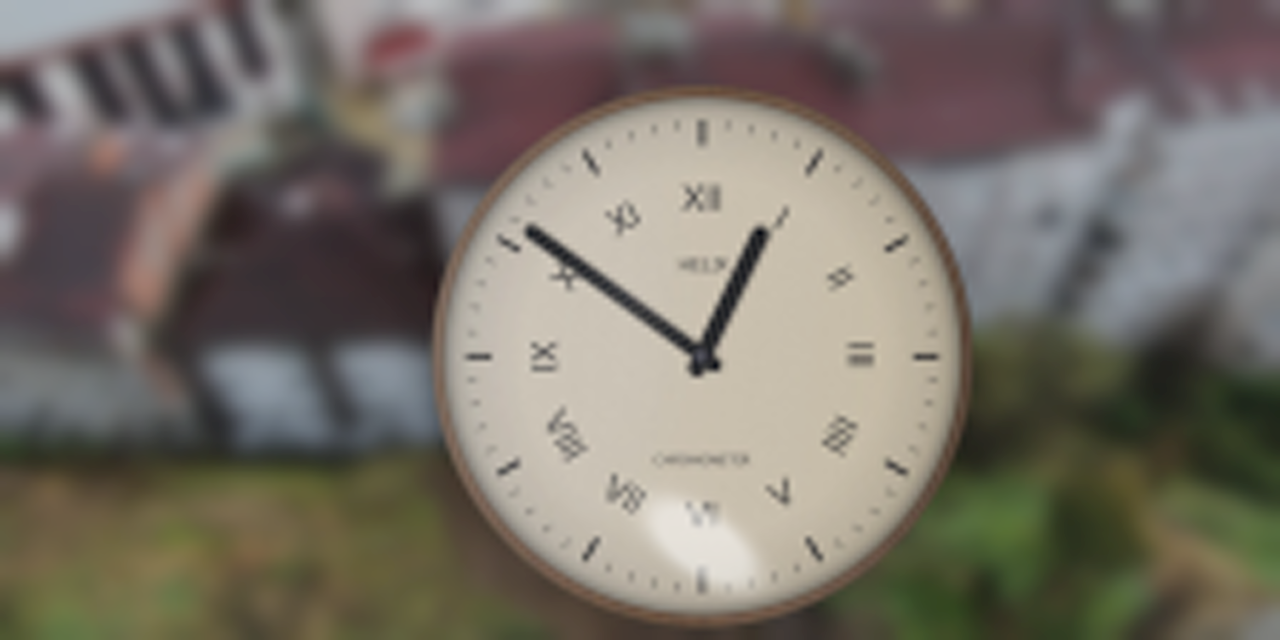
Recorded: h=12 m=51
